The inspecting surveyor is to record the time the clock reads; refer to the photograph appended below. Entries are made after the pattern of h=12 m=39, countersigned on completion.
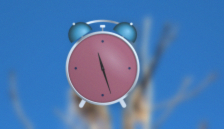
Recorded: h=11 m=27
